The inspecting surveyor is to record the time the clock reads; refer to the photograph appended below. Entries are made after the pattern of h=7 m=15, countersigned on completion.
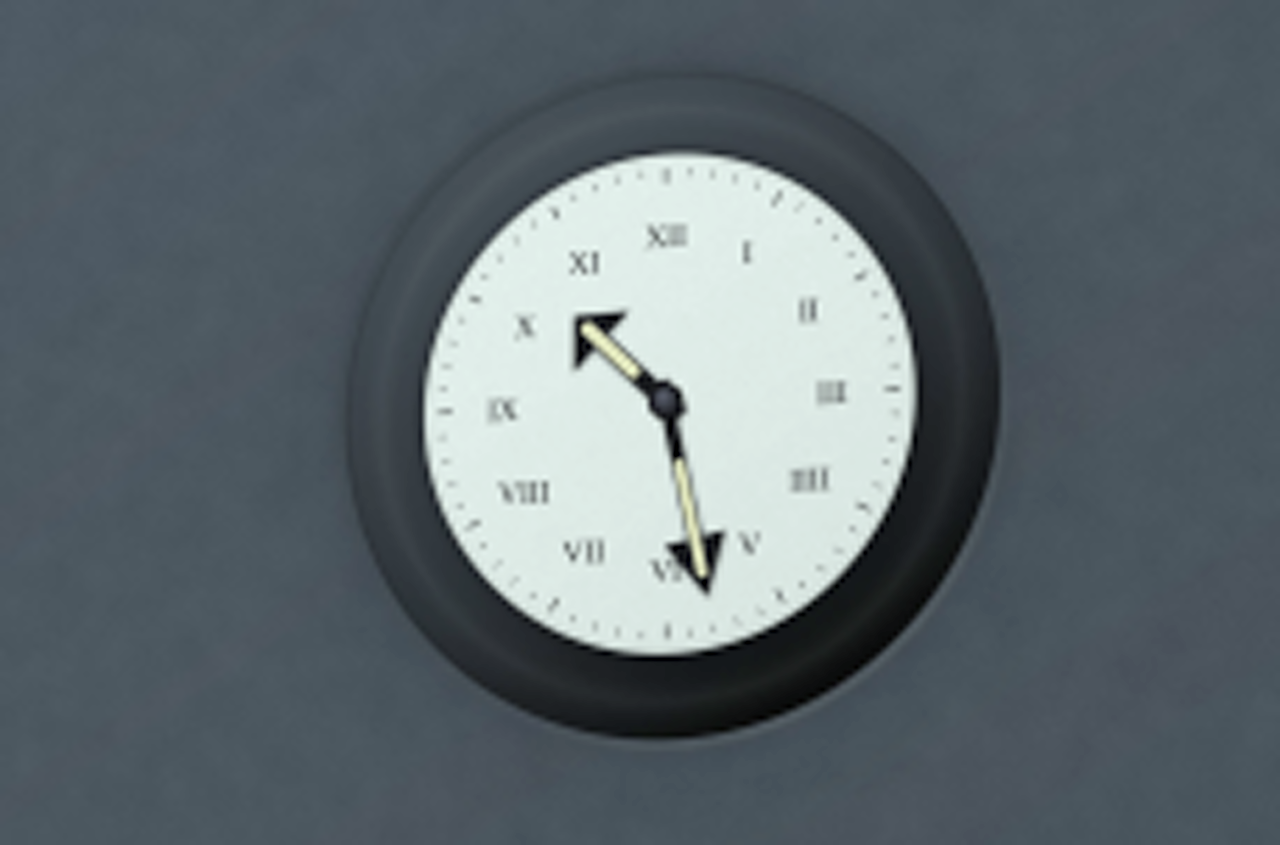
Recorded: h=10 m=28
